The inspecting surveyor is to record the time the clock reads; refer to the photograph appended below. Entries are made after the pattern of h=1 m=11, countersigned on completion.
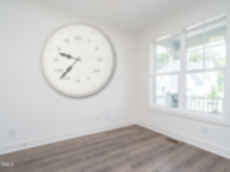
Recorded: h=9 m=37
